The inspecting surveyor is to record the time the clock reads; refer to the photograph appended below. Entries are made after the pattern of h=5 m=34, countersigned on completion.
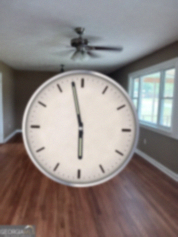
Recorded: h=5 m=58
